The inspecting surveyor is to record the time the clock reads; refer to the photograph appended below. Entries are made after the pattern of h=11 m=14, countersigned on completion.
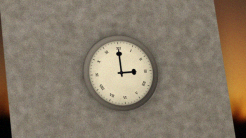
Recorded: h=3 m=0
